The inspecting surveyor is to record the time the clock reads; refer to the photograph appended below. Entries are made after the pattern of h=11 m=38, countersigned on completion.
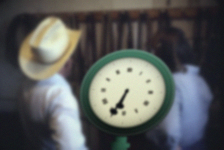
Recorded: h=6 m=34
